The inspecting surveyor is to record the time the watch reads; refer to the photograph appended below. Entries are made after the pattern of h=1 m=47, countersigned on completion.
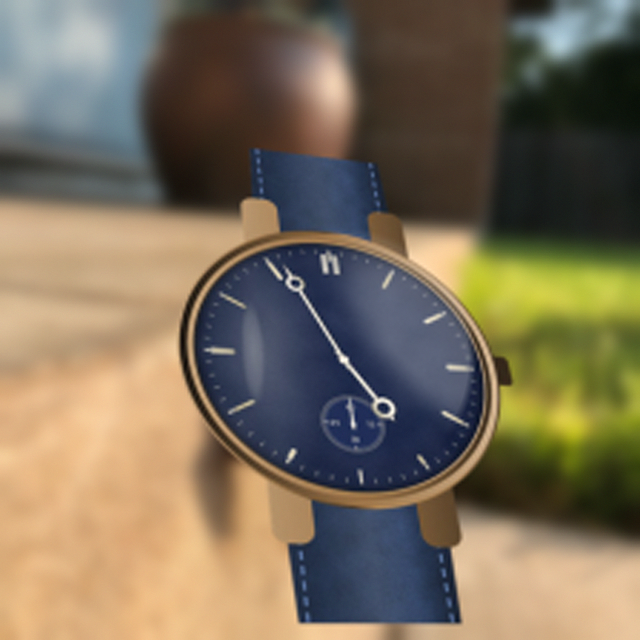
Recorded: h=4 m=56
